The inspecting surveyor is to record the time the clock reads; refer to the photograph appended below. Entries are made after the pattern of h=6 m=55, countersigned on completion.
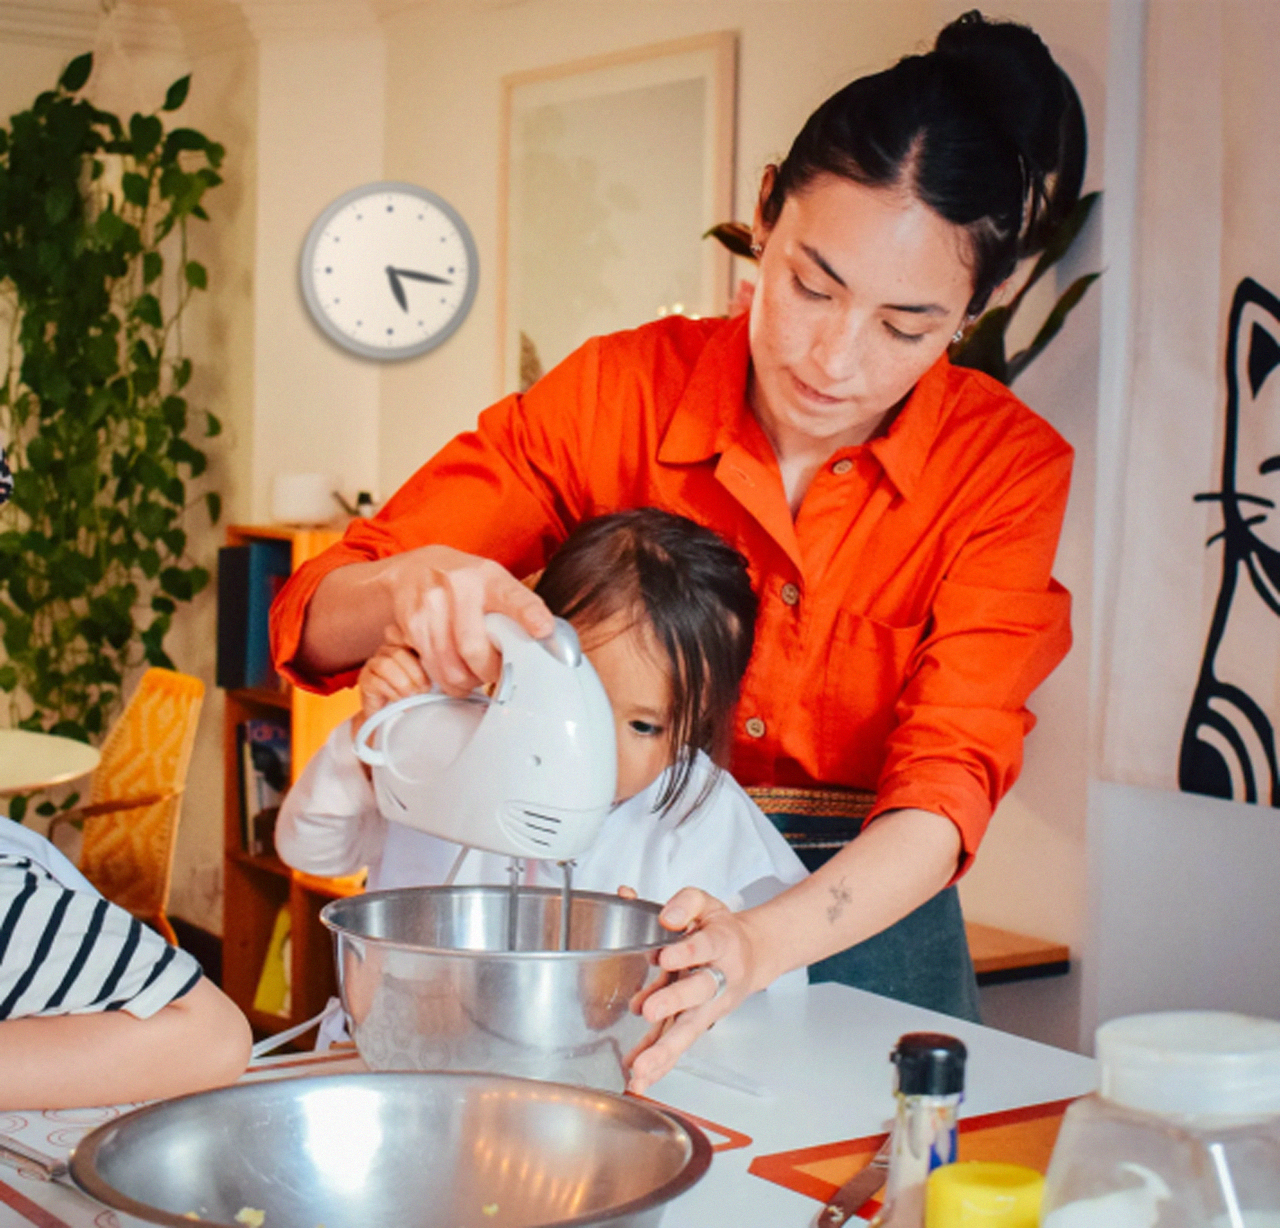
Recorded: h=5 m=17
